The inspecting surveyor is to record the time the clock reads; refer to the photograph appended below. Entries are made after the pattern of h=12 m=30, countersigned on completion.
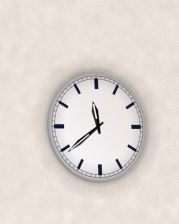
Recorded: h=11 m=39
